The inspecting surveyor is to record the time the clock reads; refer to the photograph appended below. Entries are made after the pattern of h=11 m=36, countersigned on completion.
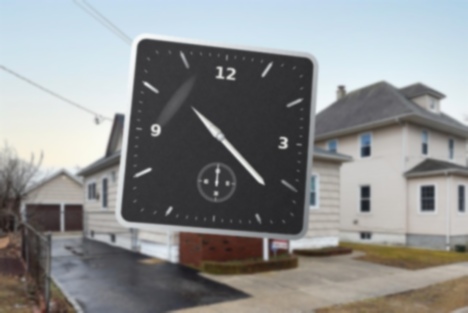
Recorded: h=10 m=22
